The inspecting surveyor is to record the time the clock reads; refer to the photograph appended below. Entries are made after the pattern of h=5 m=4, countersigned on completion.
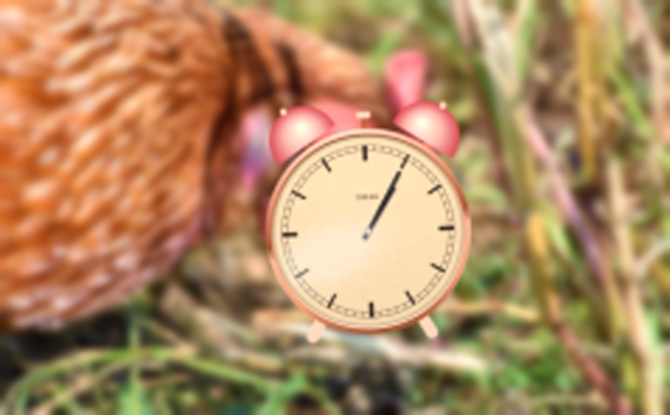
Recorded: h=1 m=5
